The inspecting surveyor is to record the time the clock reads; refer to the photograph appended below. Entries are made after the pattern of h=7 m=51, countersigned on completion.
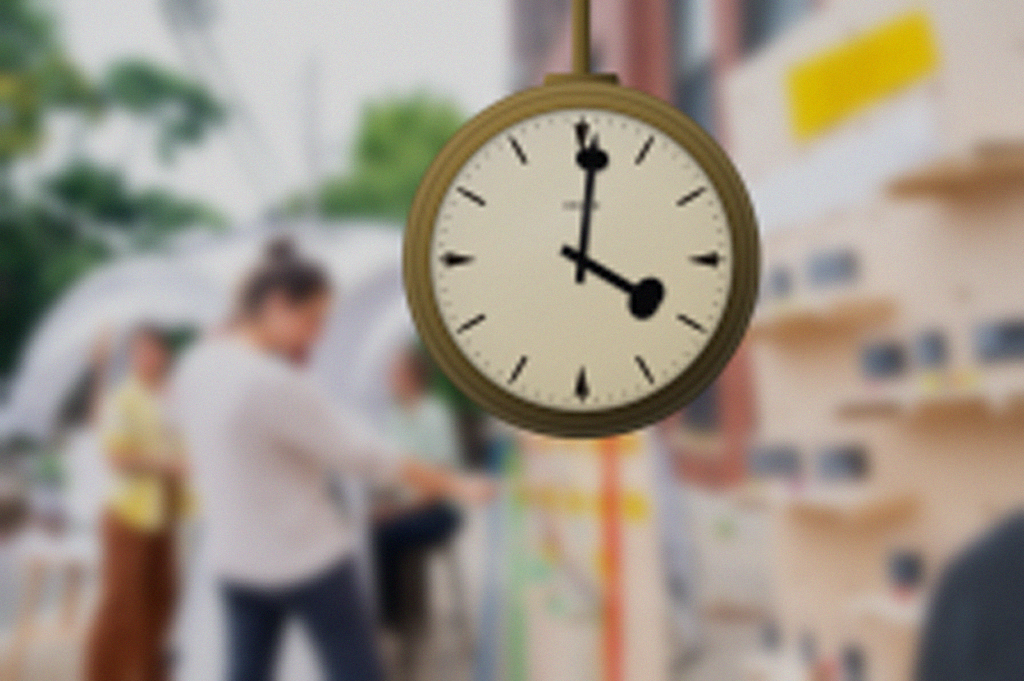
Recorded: h=4 m=1
